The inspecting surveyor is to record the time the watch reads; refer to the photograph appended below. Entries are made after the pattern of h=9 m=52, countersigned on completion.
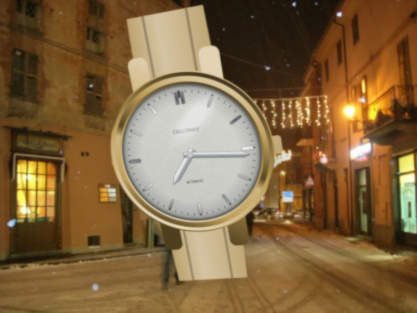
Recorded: h=7 m=16
